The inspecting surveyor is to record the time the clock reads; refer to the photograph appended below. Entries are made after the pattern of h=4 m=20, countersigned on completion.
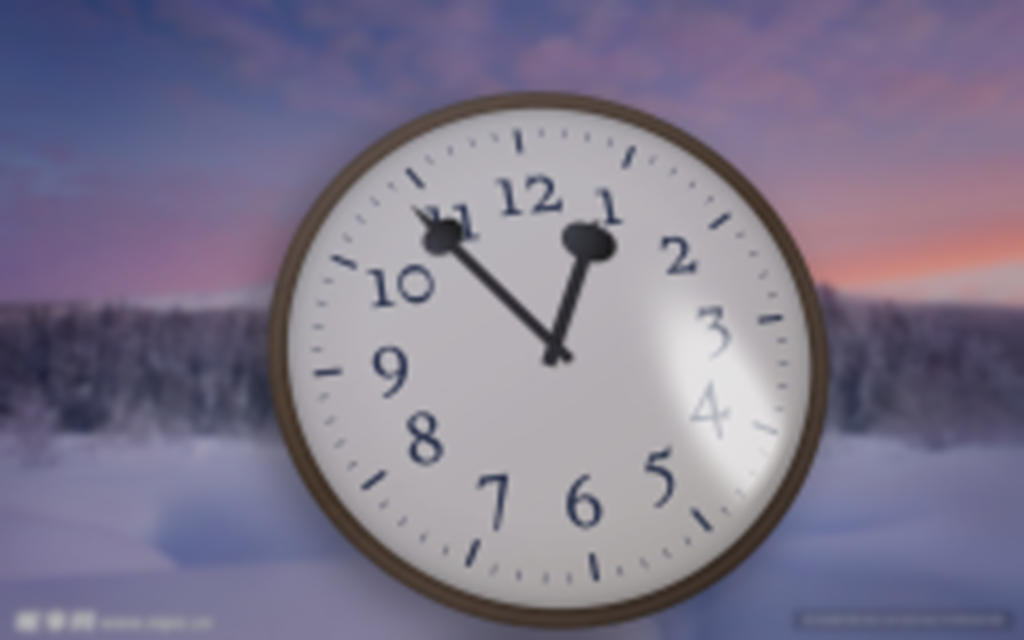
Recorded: h=12 m=54
